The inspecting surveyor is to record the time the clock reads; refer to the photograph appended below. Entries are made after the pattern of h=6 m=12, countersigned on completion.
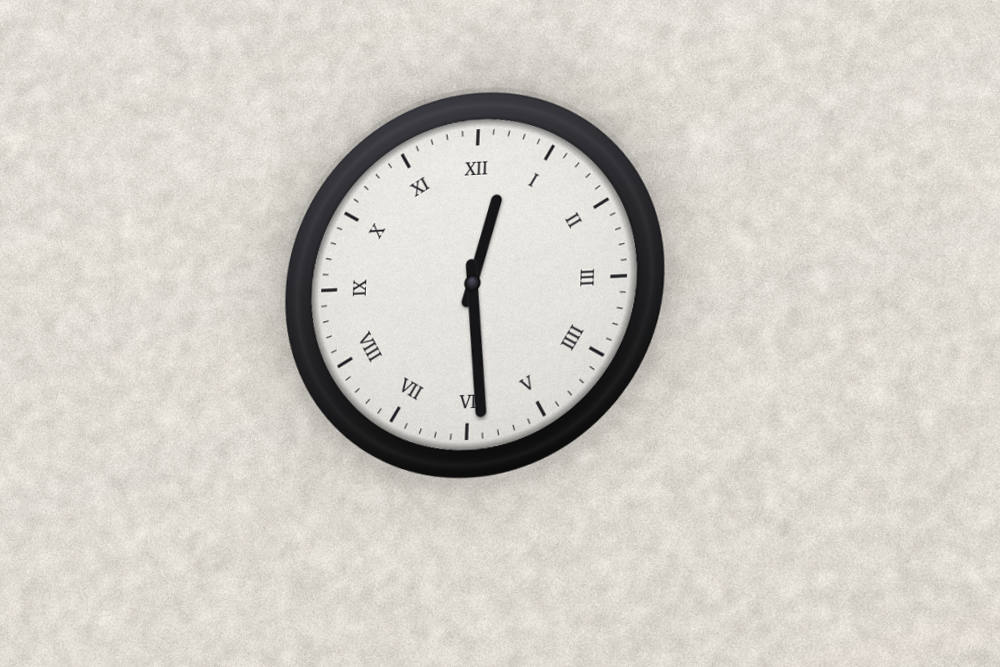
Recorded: h=12 m=29
